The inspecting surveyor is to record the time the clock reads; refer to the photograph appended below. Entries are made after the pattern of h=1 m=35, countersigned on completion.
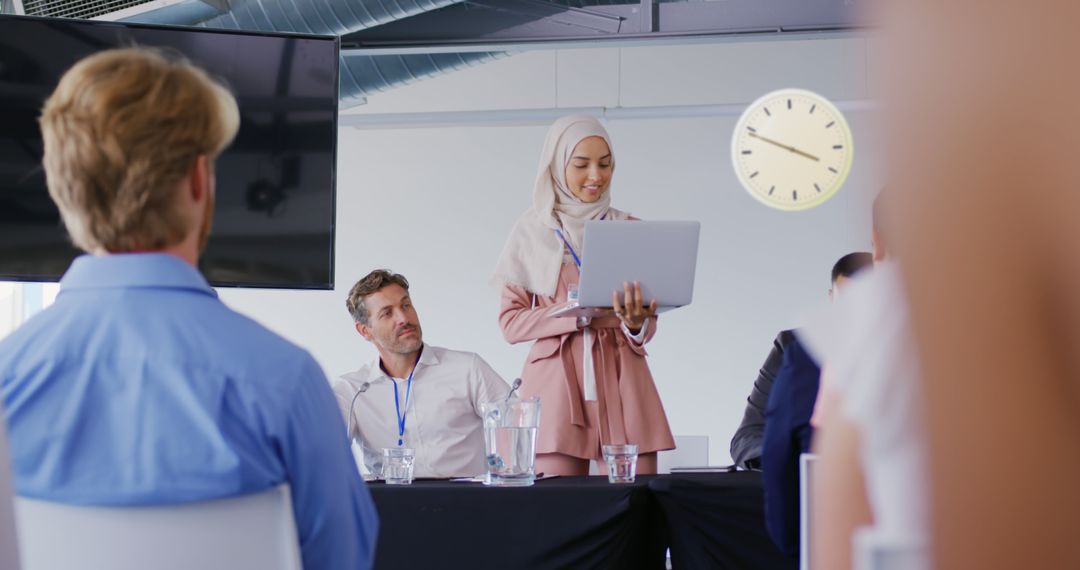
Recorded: h=3 m=49
